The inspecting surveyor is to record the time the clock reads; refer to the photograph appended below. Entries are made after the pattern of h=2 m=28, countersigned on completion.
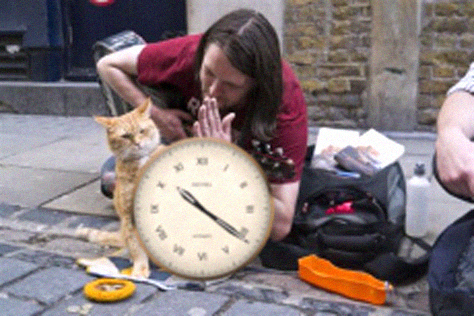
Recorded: h=10 m=21
